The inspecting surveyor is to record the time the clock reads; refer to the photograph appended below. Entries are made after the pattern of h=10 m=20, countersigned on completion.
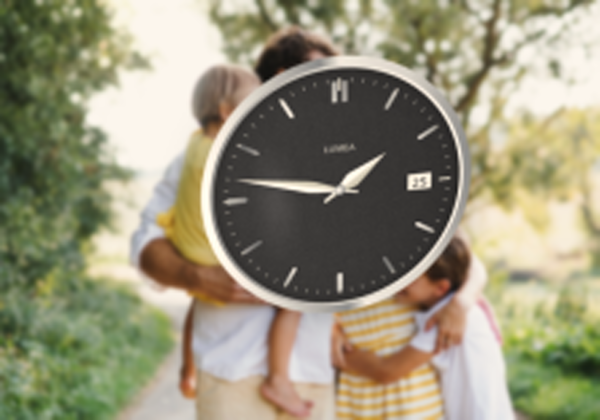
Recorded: h=1 m=47
